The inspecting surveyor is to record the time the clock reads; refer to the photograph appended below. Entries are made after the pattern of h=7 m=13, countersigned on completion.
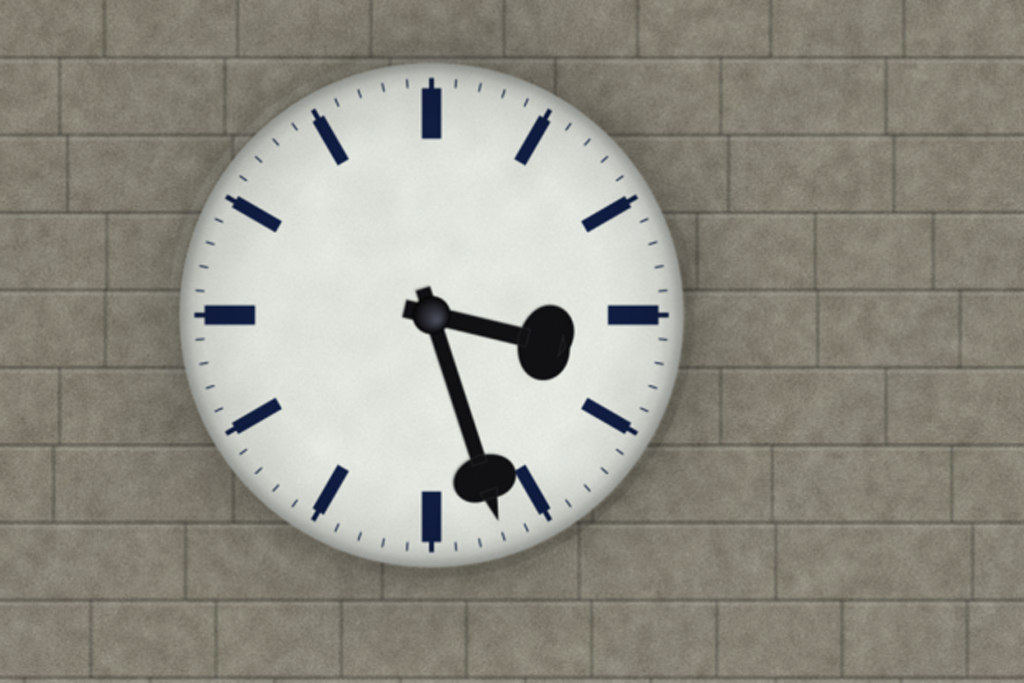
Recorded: h=3 m=27
